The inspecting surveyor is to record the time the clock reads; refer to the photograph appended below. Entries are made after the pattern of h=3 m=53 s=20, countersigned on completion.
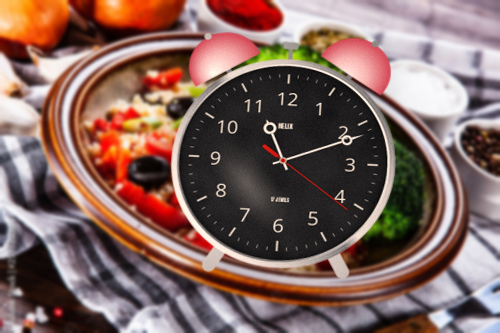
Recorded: h=11 m=11 s=21
